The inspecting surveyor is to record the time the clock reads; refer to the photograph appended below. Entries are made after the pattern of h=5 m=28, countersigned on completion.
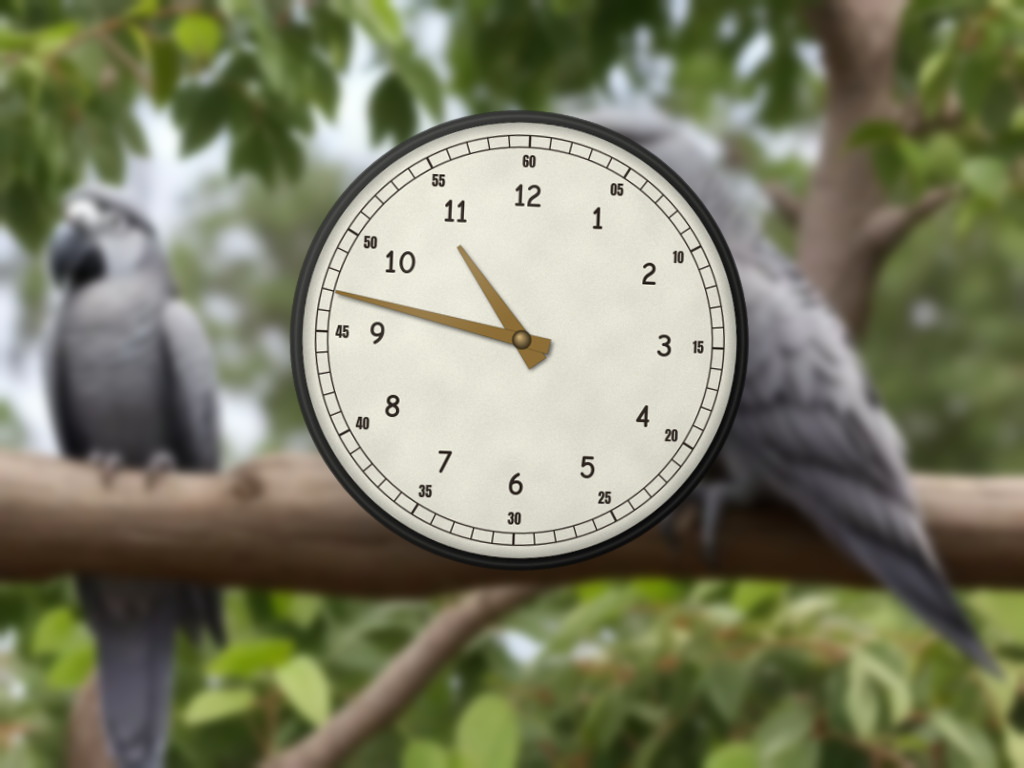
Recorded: h=10 m=47
